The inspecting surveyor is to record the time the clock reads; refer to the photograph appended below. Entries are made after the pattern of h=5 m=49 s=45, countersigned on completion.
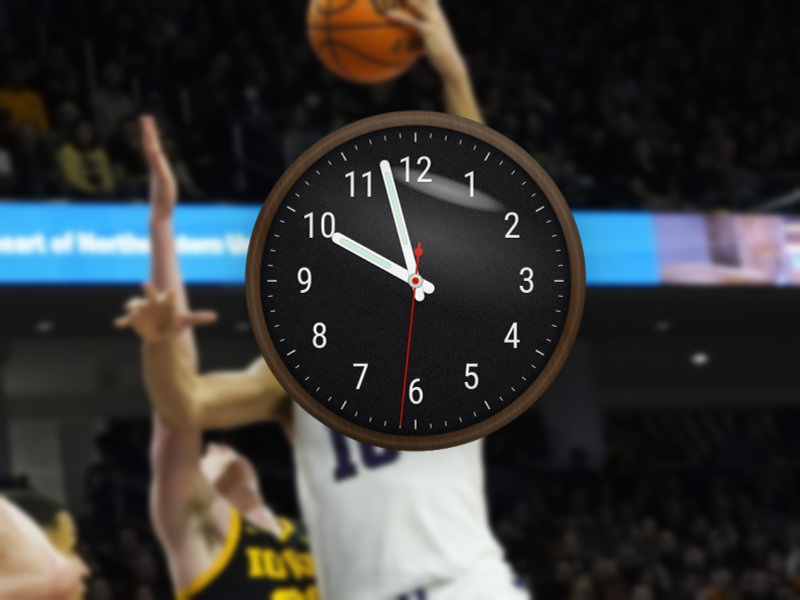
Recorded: h=9 m=57 s=31
